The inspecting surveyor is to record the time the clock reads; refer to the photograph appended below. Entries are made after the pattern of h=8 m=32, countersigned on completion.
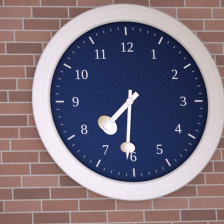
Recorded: h=7 m=31
